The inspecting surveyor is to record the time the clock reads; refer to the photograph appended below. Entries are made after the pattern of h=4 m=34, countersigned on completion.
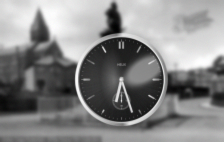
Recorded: h=6 m=27
